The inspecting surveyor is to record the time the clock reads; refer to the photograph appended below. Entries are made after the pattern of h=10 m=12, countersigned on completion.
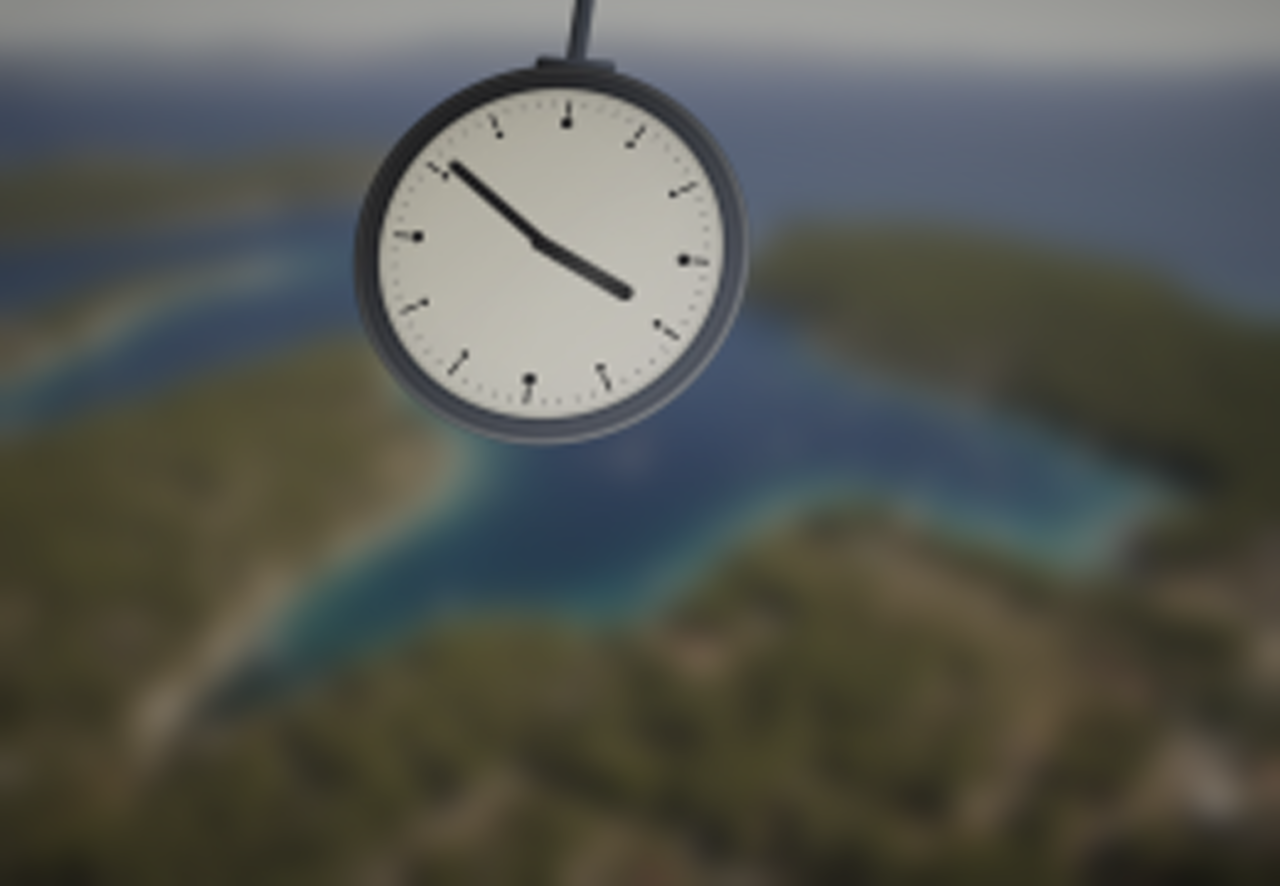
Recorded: h=3 m=51
